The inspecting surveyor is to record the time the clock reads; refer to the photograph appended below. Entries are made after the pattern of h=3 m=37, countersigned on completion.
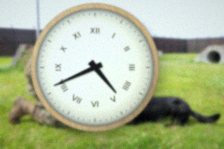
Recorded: h=4 m=41
